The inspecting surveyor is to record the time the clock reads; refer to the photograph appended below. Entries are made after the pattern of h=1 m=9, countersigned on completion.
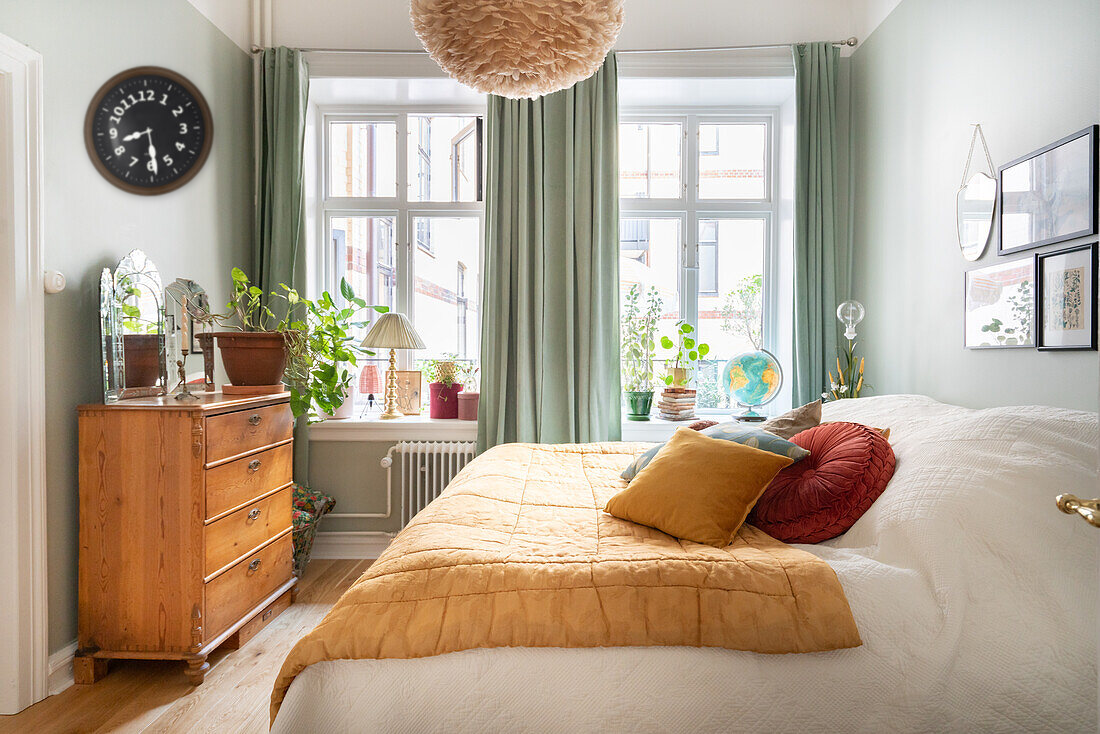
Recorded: h=8 m=29
